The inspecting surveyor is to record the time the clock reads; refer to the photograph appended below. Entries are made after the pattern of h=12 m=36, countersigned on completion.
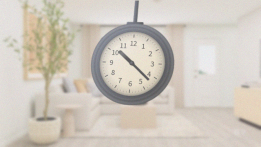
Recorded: h=10 m=22
